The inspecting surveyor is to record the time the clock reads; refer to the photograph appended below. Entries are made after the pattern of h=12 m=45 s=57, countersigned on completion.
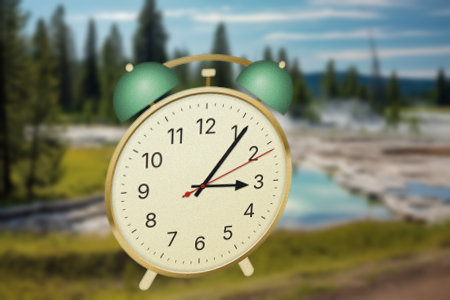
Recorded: h=3 m=6 s=11
